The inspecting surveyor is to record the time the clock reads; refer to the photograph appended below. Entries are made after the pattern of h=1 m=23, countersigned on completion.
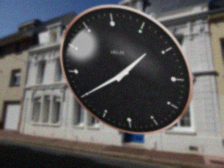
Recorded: h=1 m=40
